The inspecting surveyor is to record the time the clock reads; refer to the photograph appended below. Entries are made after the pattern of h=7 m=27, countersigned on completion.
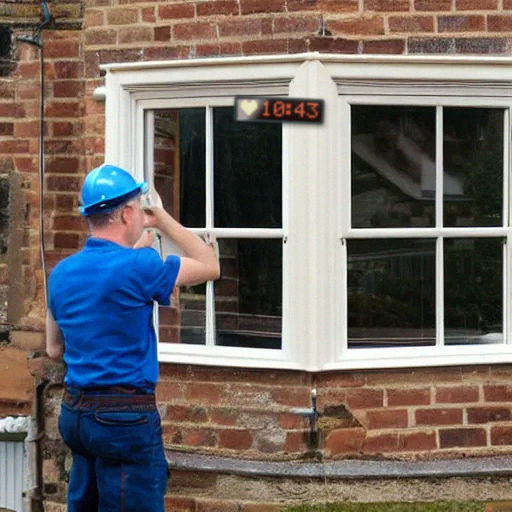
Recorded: h=10 m=43
